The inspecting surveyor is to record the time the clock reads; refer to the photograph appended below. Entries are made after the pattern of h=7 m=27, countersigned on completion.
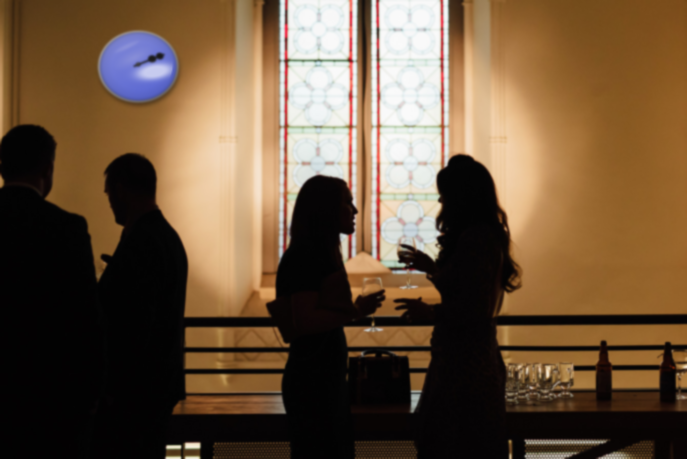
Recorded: h=2 m=11
